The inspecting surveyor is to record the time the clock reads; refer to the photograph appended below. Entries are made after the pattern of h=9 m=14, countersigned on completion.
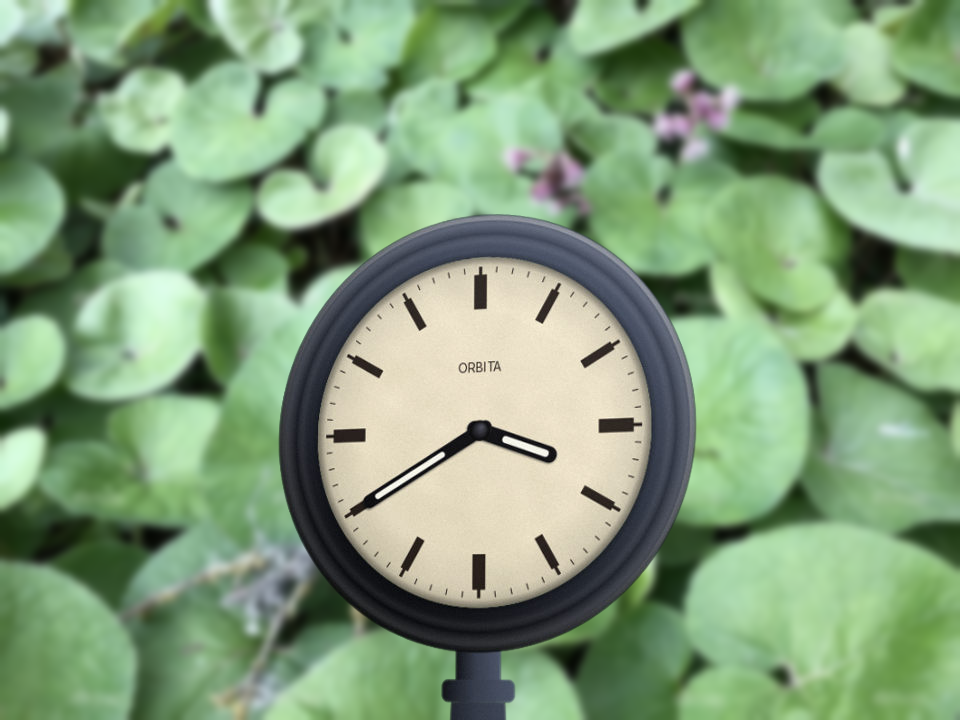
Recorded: h=3 m=40
